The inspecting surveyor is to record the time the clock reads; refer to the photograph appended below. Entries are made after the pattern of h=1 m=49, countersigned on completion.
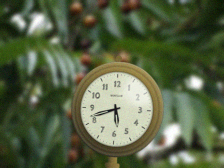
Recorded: h=5 m=42
